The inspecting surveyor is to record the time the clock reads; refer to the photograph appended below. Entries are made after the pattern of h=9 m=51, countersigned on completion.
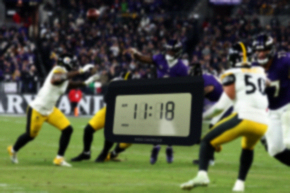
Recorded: h=11 m=18
